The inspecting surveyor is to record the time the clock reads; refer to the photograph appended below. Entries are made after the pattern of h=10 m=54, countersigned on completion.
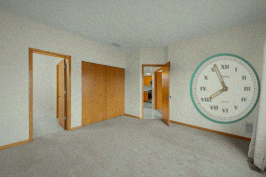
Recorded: h=7 m=56
